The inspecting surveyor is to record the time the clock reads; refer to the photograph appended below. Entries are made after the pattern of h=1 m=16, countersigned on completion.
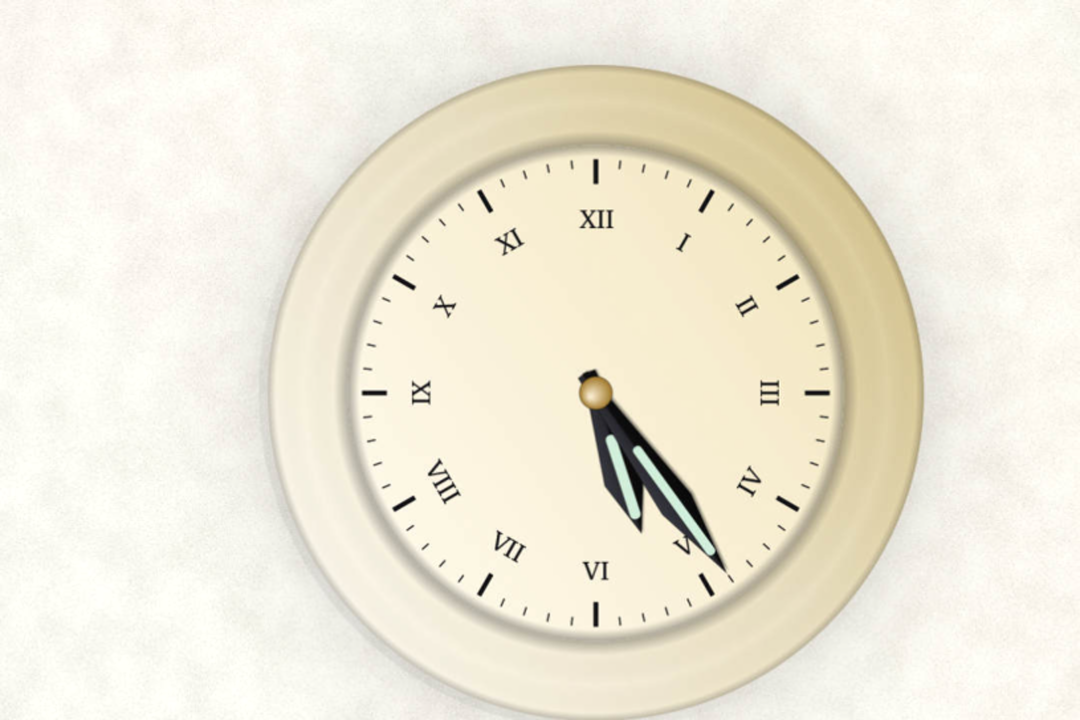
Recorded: h=5 m=24
